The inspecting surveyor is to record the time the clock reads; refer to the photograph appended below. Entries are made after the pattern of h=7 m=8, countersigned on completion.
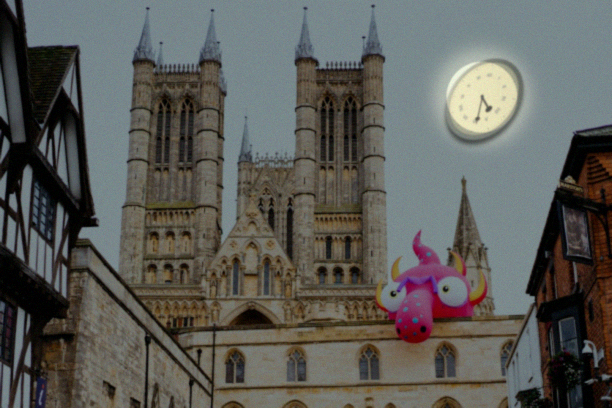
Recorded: h=4 m=29
